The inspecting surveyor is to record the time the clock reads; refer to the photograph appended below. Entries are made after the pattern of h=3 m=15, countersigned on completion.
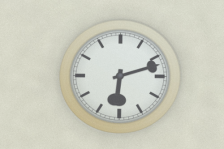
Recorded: h=6 m=12
